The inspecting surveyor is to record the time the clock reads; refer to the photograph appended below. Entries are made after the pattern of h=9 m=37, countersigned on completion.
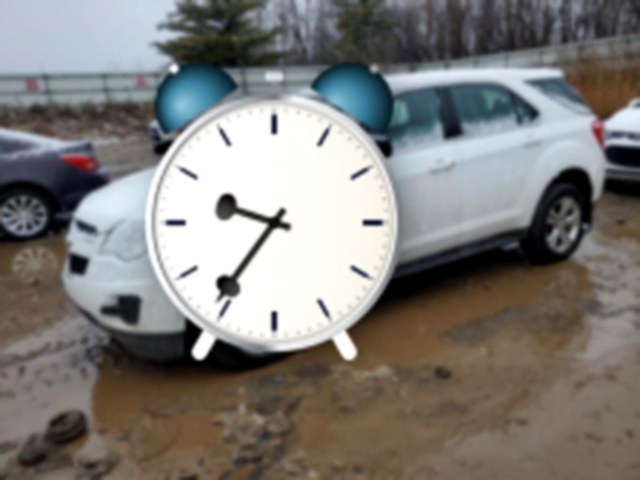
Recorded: h=9 m=36
